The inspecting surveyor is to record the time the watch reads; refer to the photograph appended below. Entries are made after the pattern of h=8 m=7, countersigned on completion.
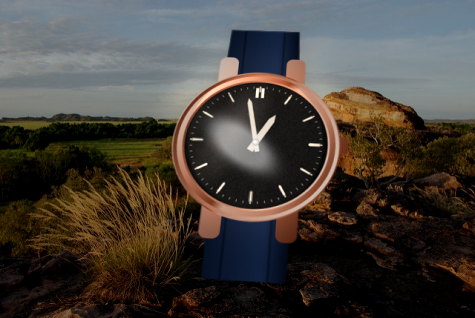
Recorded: h=12 m=58
